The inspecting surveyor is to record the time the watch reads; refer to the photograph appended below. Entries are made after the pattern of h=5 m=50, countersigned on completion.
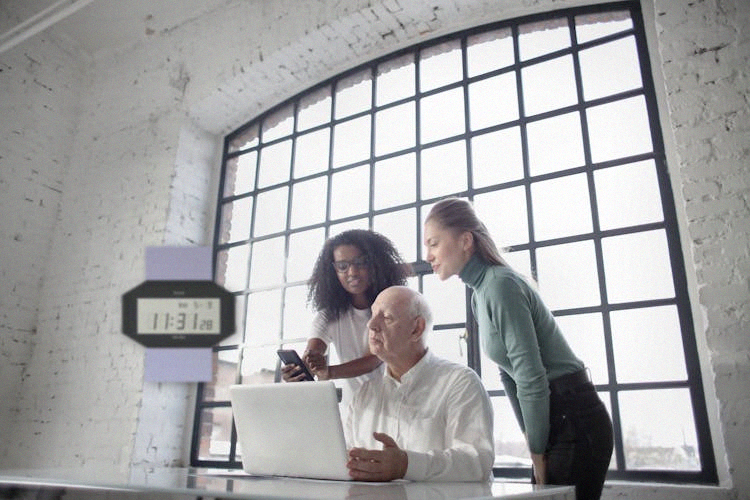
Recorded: h=11 m=31
